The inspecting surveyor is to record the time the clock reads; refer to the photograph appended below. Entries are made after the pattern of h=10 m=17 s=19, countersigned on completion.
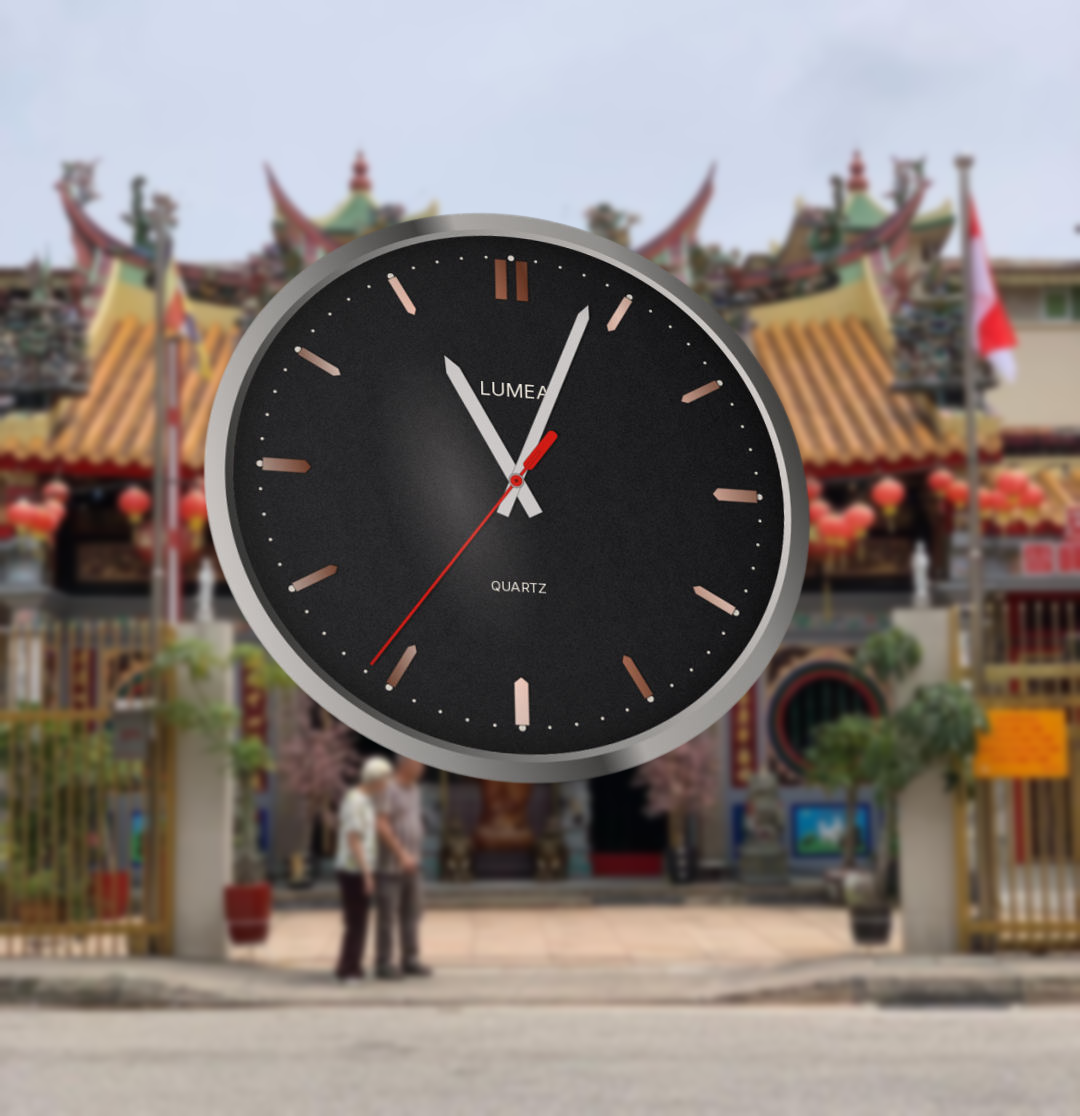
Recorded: h=11 m=3 s=36
